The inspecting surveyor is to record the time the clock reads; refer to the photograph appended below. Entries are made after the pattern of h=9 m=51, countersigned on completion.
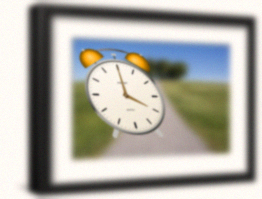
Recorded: h=4 m=0
